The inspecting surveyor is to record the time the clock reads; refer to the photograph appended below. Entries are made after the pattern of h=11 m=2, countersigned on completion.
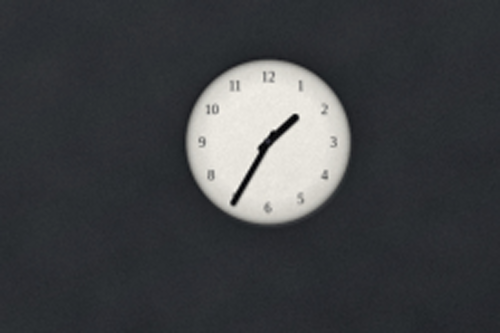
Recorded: h=1 m=35
